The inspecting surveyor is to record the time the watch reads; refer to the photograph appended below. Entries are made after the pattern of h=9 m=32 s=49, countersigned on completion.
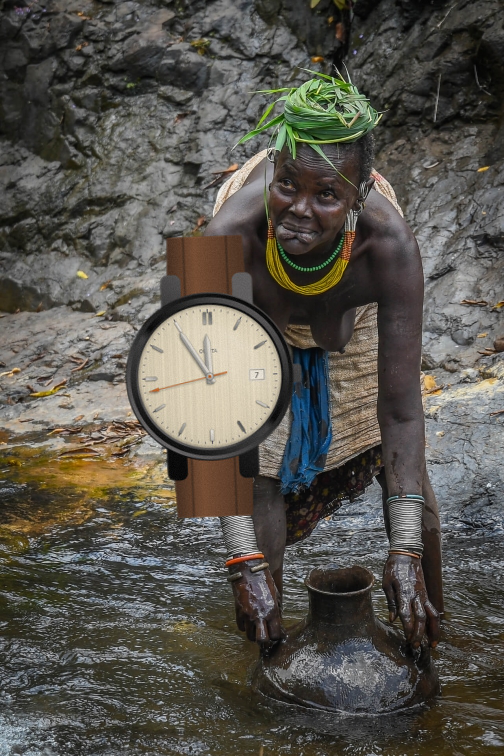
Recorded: h=11 m=54 s=43
